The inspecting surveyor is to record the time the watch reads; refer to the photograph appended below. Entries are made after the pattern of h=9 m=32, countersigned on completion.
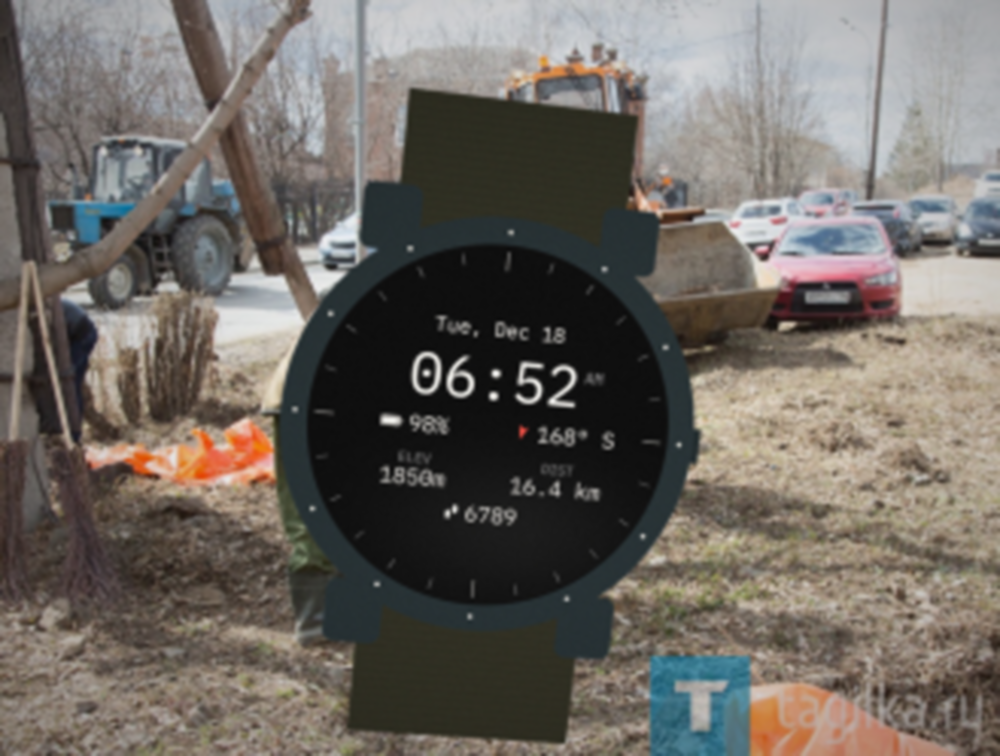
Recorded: h=6 m=52
